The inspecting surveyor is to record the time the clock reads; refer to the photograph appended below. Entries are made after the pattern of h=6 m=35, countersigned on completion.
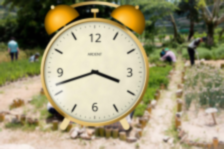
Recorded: h=3 m=42
